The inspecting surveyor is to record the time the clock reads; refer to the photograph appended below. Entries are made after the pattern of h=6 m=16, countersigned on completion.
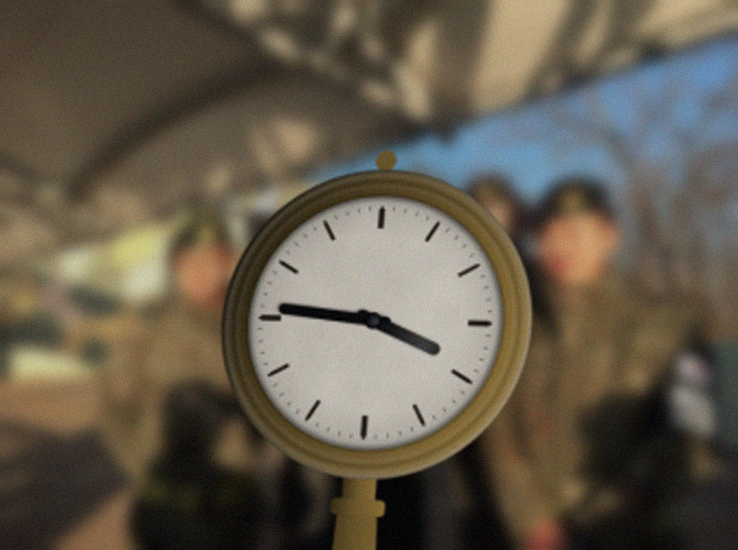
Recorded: h=3 m=46
